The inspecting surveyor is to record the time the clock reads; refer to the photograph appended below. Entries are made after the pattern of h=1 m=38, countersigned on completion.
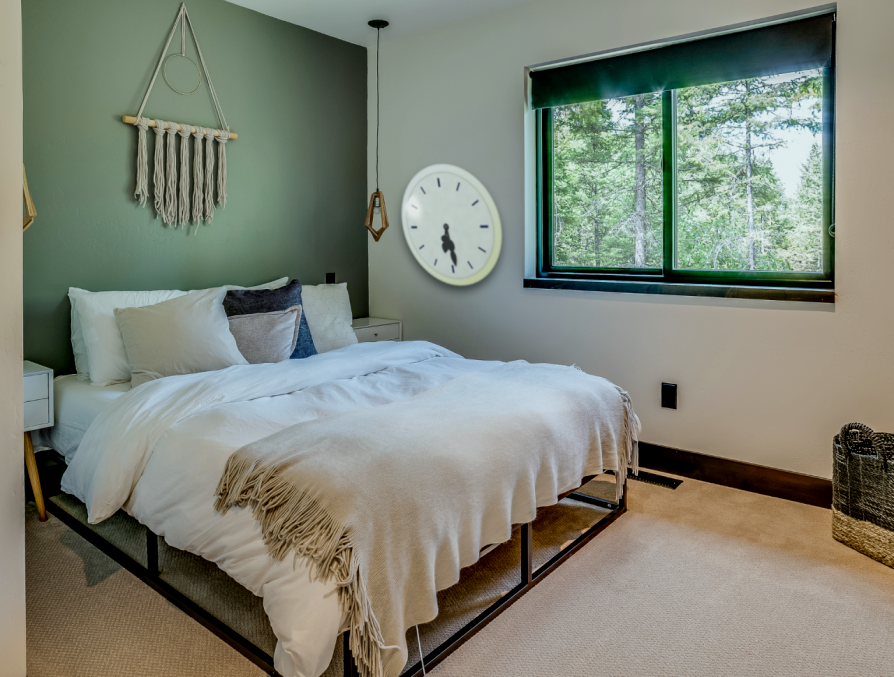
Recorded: h=6 m=29
